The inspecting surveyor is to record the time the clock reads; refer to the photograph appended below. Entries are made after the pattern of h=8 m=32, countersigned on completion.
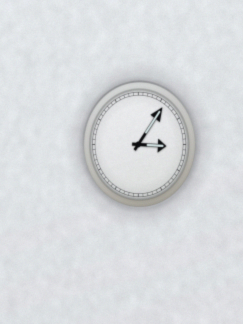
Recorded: h=3 m=6
